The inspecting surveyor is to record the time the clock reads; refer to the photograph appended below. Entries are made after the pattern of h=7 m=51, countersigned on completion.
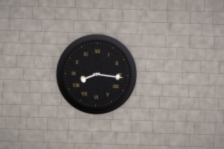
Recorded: h=8 m=16
